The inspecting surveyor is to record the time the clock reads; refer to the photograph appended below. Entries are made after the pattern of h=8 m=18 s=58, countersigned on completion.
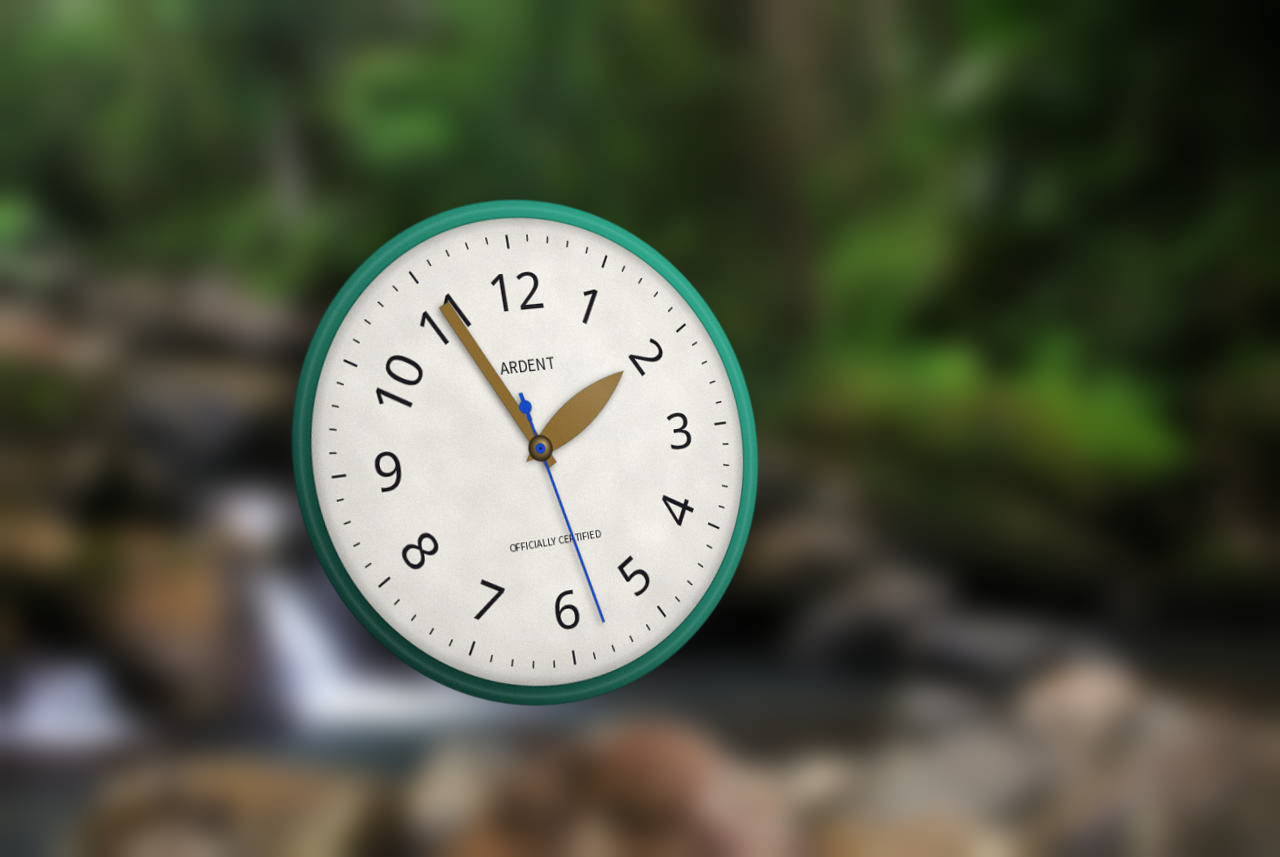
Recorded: h=1 m=55 s=28
